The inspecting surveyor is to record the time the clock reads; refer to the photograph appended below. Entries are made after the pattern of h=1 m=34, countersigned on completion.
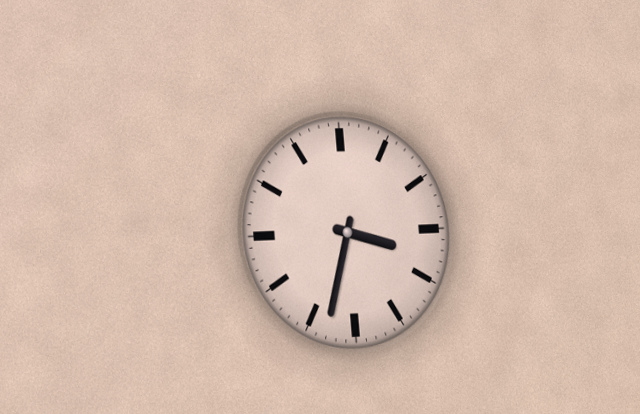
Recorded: h=3 m=33
